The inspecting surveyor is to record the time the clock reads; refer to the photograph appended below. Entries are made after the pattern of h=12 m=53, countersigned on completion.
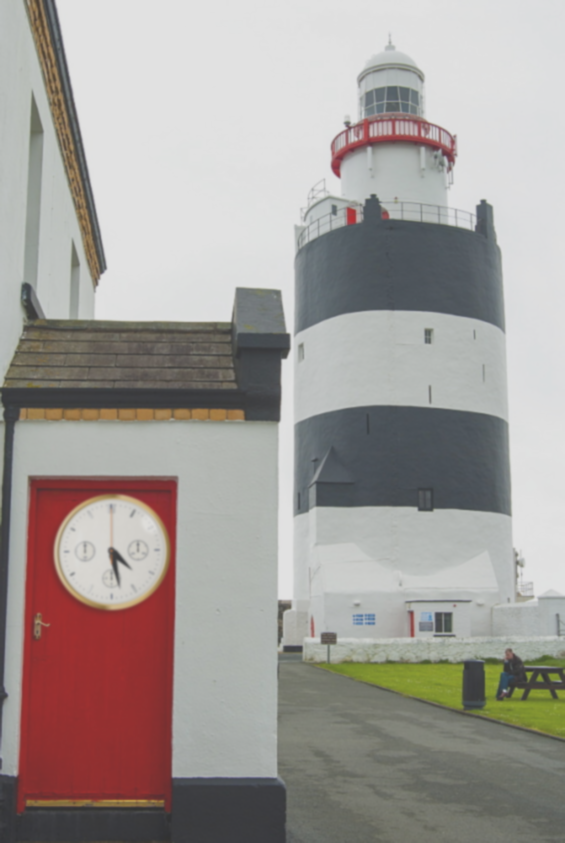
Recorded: h=4 m=28
